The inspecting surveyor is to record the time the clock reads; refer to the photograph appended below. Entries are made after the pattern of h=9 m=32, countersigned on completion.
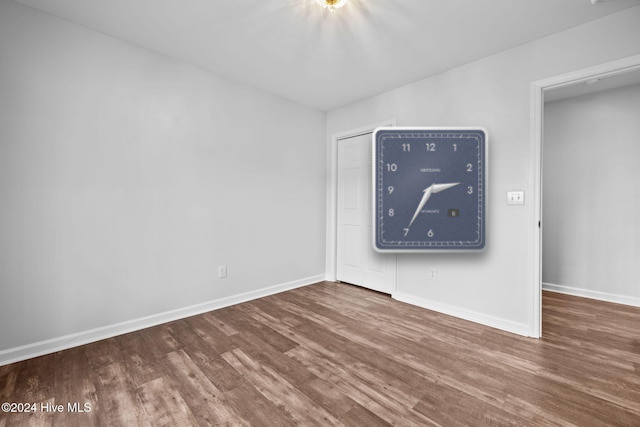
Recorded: h=2 m=35
